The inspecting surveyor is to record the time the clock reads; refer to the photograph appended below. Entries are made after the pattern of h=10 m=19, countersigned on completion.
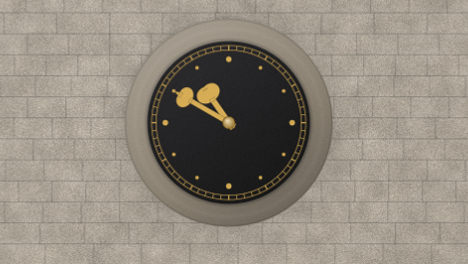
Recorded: h=10 m=50
